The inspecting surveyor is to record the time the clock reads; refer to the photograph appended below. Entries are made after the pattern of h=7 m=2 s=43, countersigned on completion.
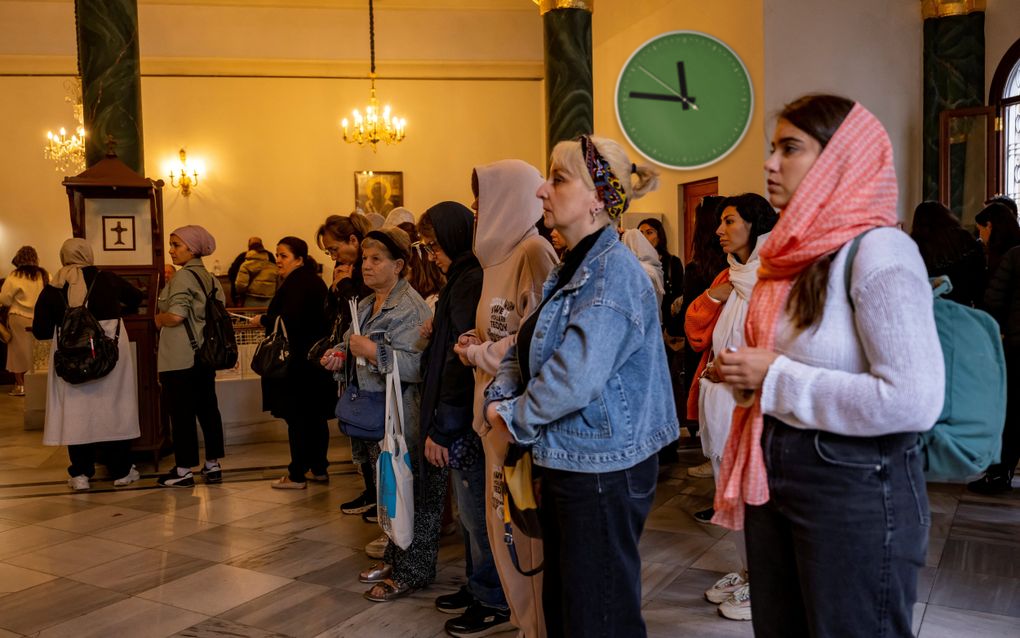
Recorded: h=11 m=45 s=51
